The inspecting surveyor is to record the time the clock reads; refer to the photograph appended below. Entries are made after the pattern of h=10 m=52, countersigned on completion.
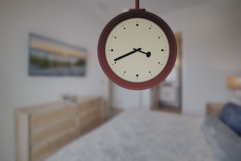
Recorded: h=3 m=41
